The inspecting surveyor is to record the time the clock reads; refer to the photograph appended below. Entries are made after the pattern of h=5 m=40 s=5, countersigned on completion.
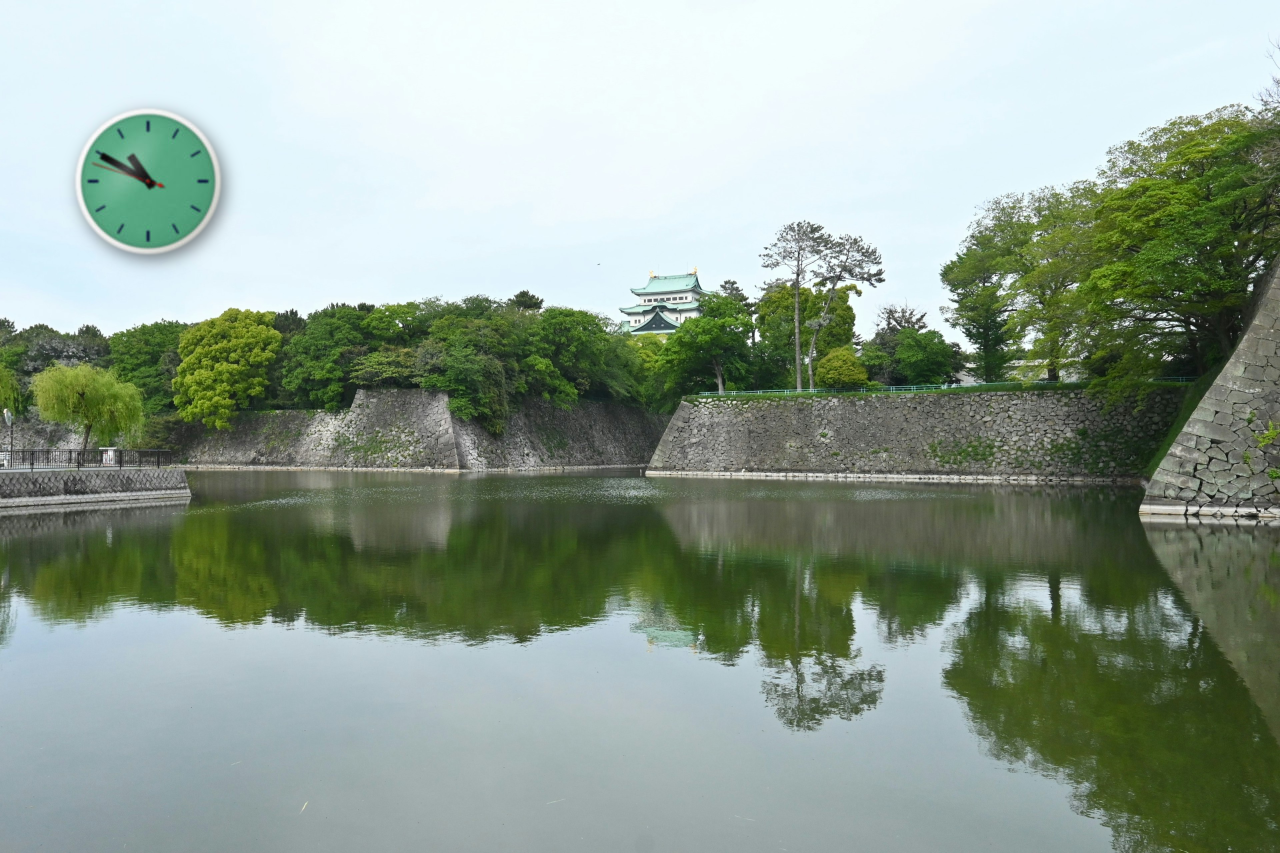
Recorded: h=10 m=49 s=48
